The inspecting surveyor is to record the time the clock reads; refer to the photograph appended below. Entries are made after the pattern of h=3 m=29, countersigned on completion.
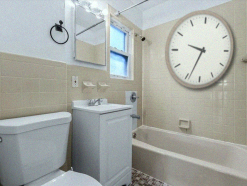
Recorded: h=9 m=34
